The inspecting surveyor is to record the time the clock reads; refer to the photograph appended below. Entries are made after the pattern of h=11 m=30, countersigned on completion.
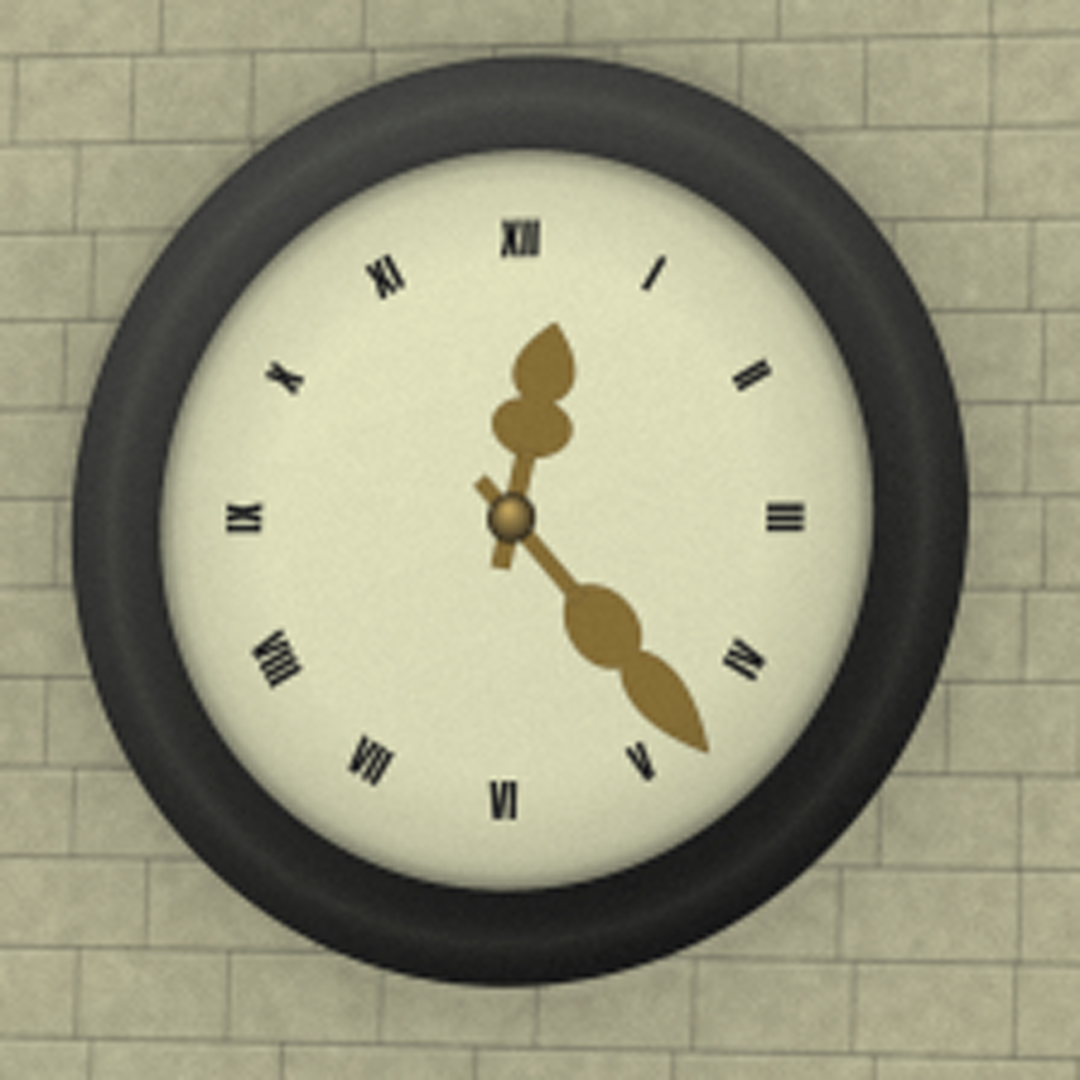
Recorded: h=12 m=23
